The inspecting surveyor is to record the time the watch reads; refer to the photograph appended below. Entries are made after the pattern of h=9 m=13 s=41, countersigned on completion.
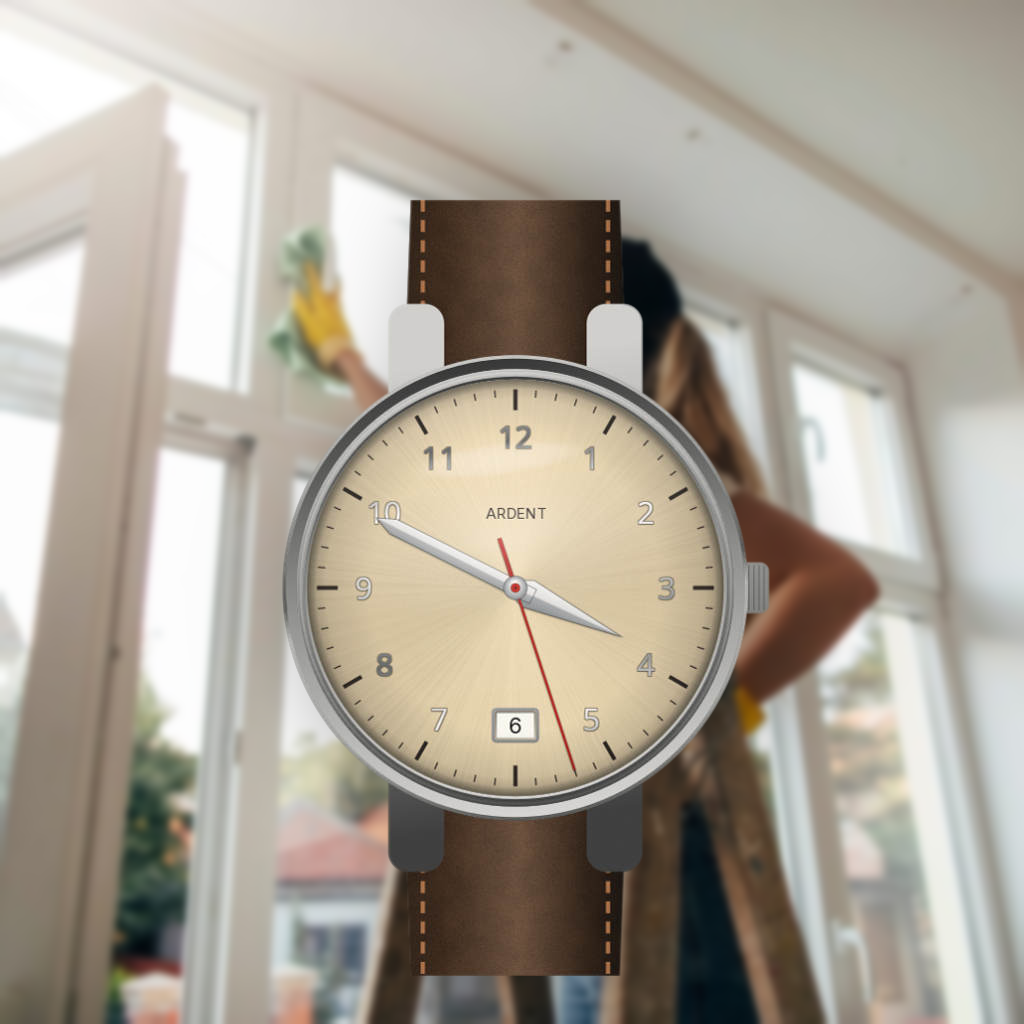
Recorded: h=3 m=49 s=27
